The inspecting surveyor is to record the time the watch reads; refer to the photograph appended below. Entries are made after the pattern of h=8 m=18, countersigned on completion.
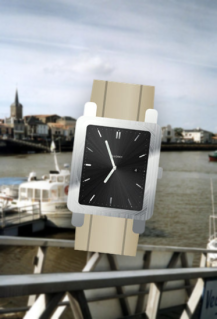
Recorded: h=6 m=56
